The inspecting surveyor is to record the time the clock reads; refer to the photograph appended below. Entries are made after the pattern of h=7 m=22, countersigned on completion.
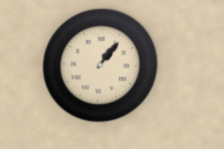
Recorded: h=1 m=6
